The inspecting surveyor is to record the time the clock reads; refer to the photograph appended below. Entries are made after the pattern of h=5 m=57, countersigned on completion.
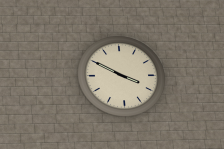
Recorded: h=3 m=50
